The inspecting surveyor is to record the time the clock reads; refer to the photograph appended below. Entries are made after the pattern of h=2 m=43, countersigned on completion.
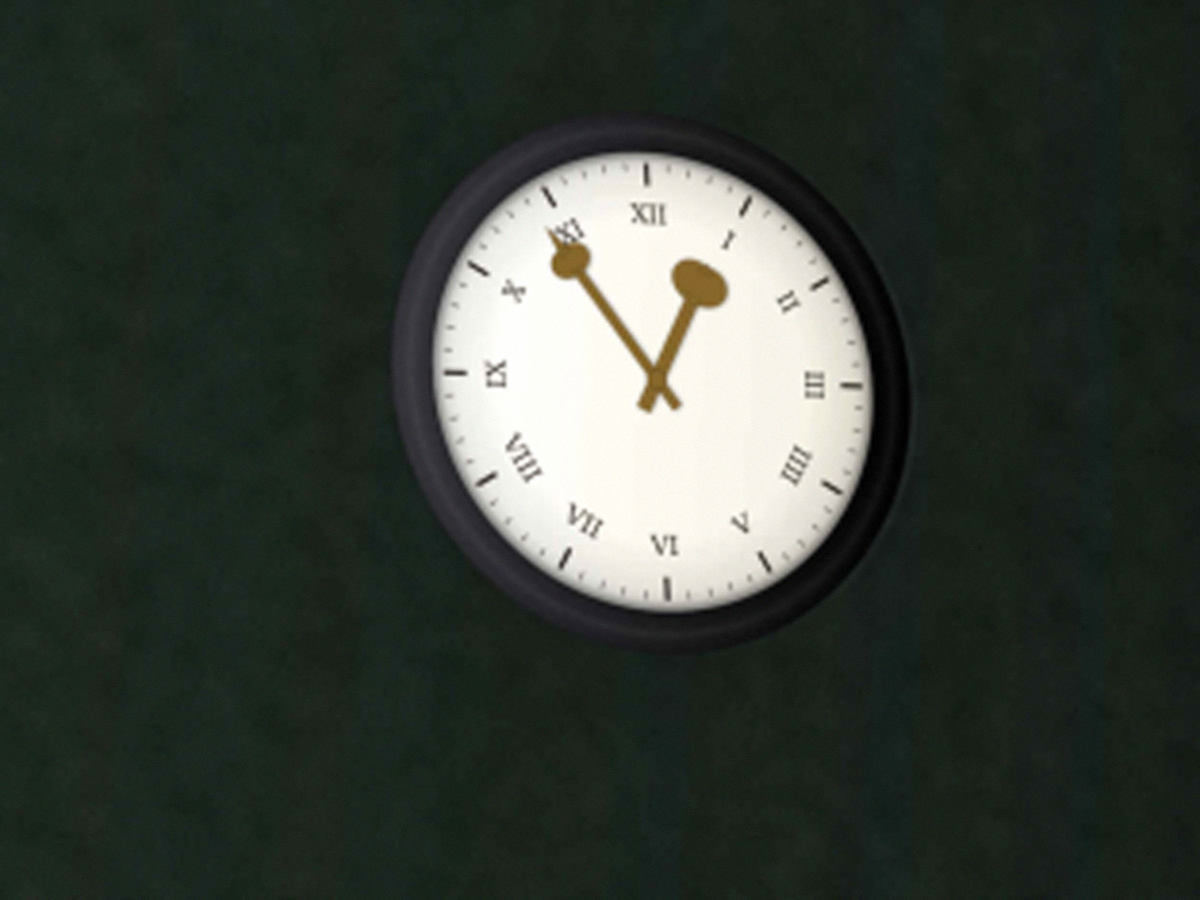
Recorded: h=12 m=54
